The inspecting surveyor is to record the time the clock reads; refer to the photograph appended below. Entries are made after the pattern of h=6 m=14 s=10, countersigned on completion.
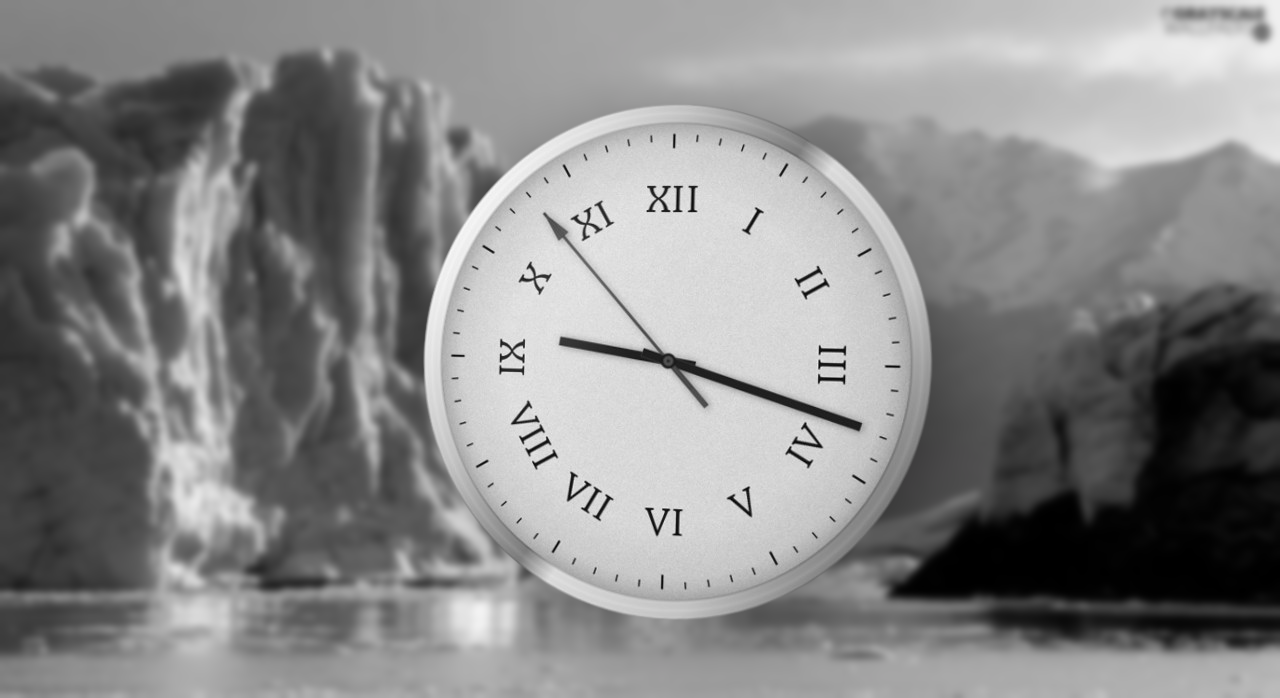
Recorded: h=9 m=17 s=53
